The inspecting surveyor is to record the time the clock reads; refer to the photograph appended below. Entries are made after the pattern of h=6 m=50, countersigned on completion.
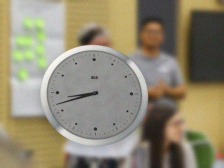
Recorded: h=8 m=42
